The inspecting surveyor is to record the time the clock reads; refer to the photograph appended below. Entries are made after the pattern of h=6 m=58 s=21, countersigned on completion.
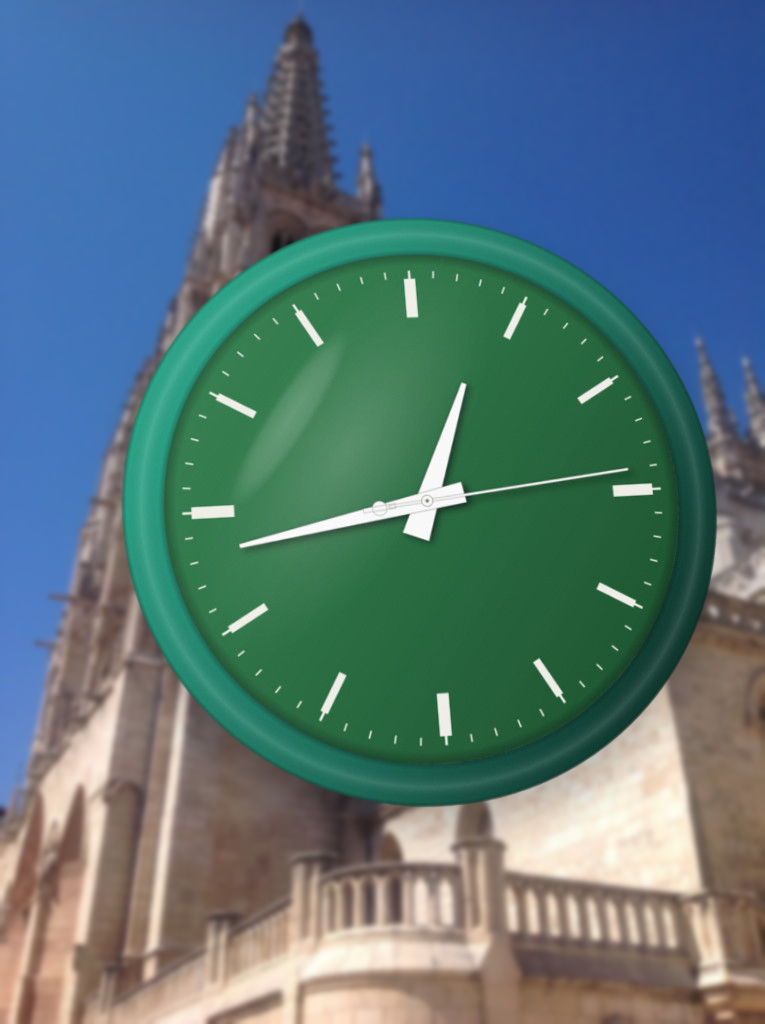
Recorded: h=12 m=43 s=14
